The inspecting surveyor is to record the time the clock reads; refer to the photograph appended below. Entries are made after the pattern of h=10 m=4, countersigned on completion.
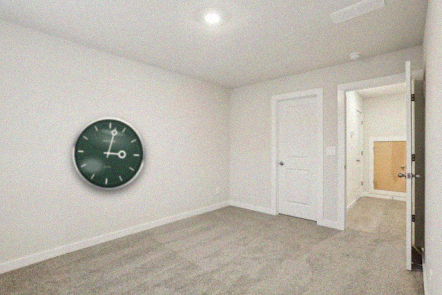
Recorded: h=3 m=2
